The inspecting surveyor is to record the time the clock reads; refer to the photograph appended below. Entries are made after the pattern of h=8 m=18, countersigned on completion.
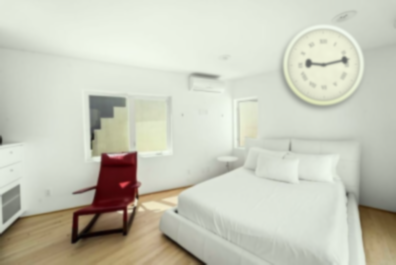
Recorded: h=9 m=13
